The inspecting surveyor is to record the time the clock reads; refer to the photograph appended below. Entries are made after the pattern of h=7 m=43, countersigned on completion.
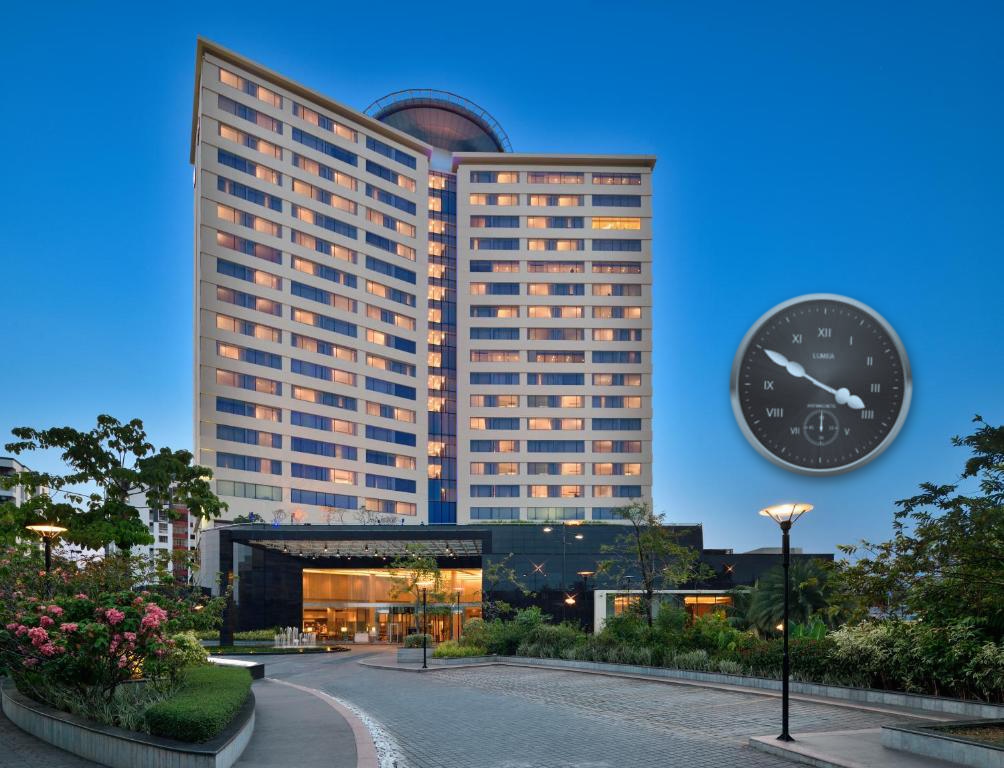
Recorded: h=3 m=50
